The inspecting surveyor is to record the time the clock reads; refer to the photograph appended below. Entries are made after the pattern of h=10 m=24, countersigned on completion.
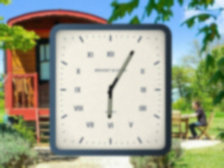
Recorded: h=6 m=5
